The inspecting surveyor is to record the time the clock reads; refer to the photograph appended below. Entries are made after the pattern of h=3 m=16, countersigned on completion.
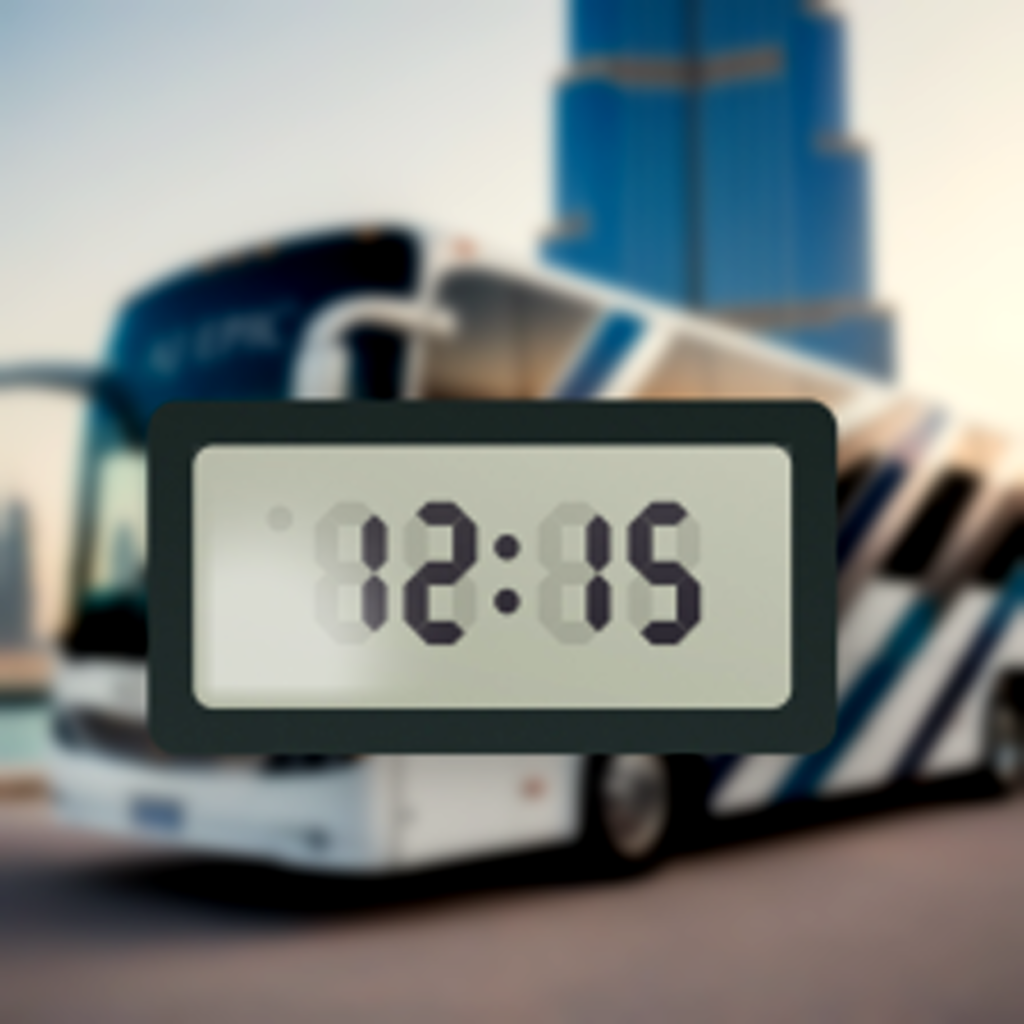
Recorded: h=12 m=15
